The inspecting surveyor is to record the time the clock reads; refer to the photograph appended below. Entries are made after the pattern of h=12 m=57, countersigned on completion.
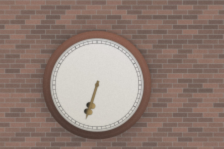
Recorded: h=6 m=33
